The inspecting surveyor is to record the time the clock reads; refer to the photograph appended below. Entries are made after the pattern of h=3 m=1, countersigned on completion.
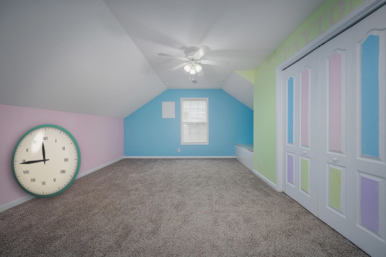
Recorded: h=11 m=44
